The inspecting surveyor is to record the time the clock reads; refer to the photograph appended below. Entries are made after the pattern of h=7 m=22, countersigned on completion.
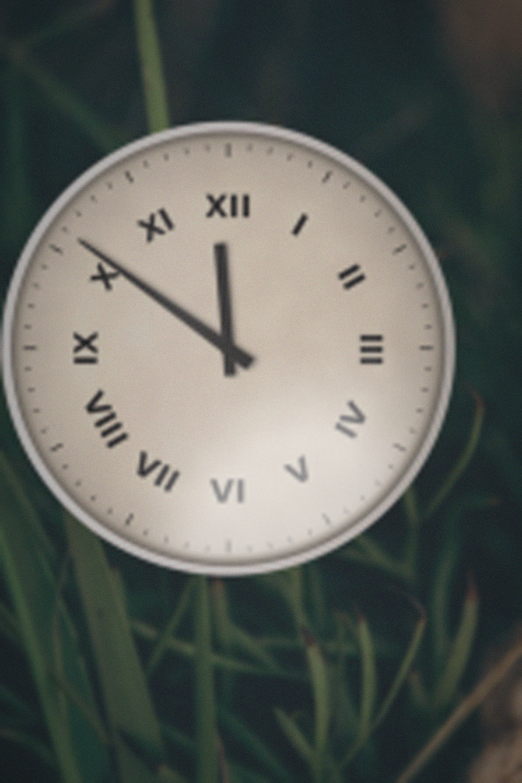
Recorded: h=11 m=51
